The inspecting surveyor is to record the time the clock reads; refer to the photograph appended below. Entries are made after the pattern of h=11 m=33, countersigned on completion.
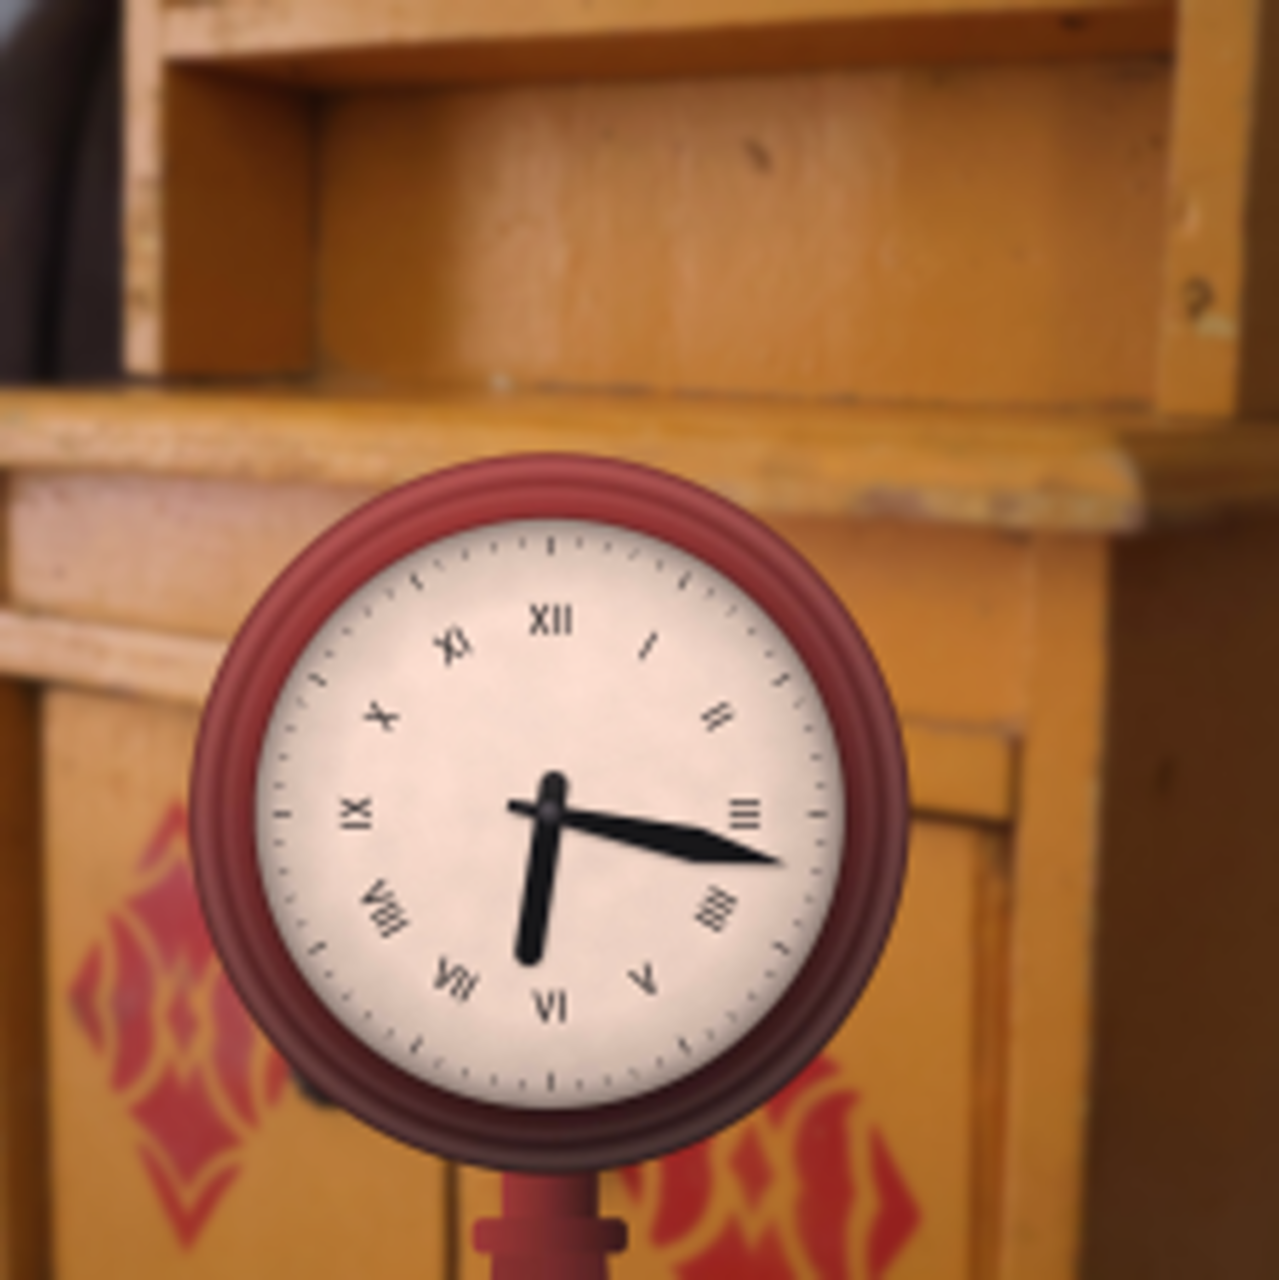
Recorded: h=6 m=17
